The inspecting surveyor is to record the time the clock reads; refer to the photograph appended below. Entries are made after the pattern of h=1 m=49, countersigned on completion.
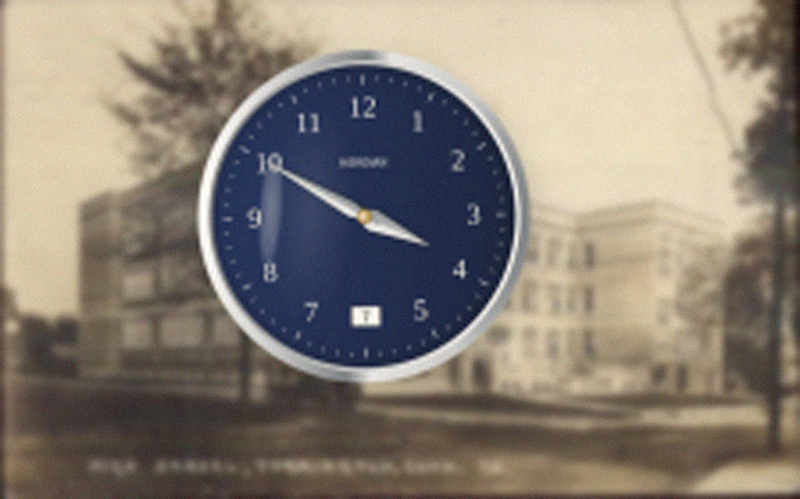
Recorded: h=3 m=50
